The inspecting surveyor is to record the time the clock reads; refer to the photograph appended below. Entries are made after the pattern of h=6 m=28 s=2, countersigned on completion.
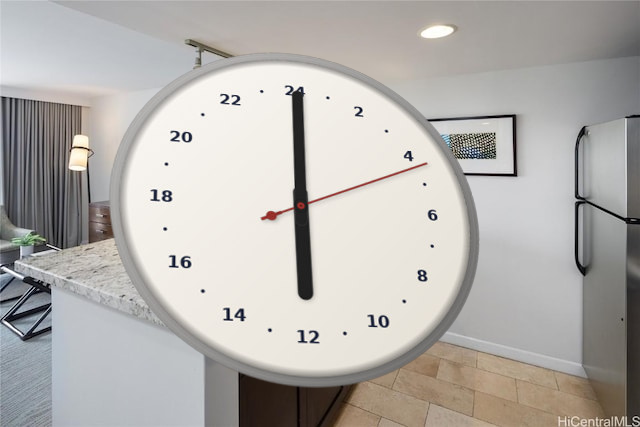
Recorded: h=12 m=0 s=11
